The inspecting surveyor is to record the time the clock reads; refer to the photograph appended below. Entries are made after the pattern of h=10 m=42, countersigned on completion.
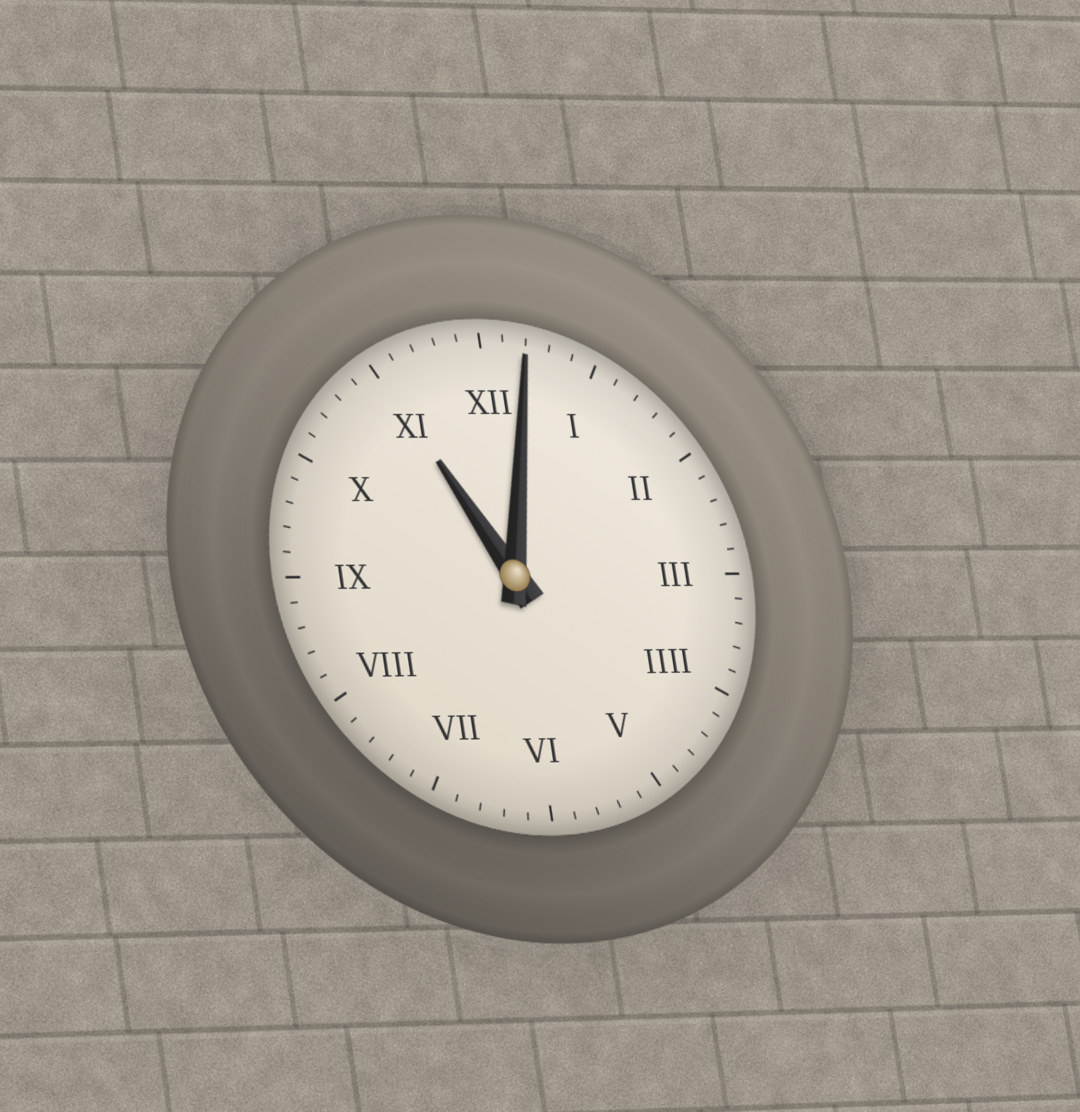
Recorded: h=11 m=2
